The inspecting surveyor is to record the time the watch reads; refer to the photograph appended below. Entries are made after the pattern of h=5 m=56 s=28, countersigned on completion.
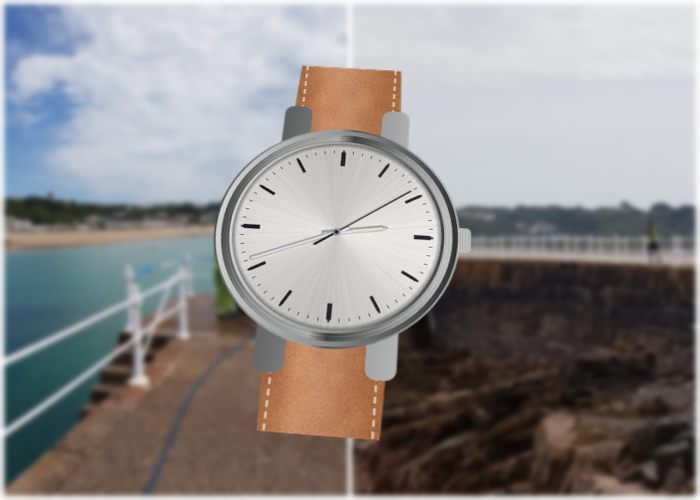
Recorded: h=2 m=41 s=9
